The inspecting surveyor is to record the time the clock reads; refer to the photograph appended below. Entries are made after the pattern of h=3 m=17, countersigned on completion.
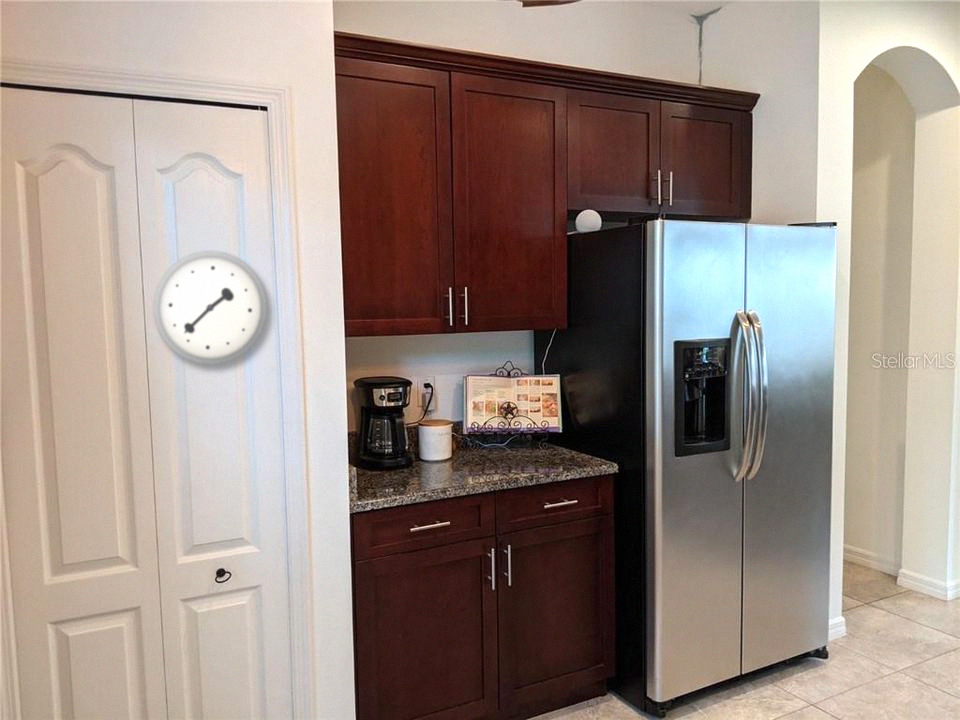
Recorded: h=1 m=37
